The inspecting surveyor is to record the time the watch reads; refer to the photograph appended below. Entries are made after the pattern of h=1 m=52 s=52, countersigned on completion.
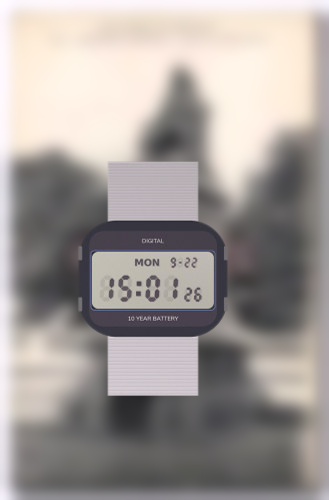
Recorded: h=15 m=1 s=26
